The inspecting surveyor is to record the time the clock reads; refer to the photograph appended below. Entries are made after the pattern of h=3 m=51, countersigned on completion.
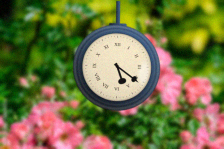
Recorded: h=5 m=21
